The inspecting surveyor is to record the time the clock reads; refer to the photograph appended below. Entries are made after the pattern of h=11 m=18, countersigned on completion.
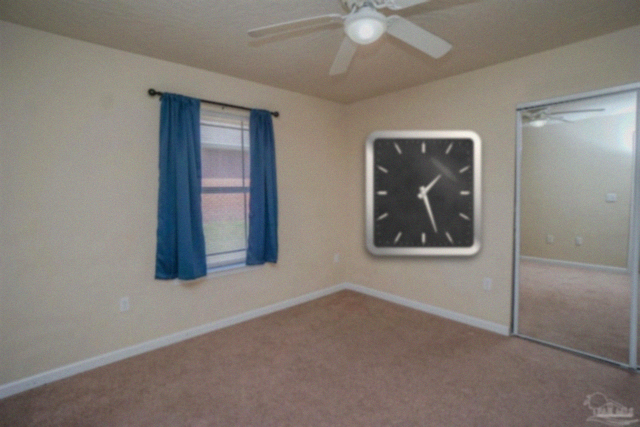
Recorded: h=1 m=27
